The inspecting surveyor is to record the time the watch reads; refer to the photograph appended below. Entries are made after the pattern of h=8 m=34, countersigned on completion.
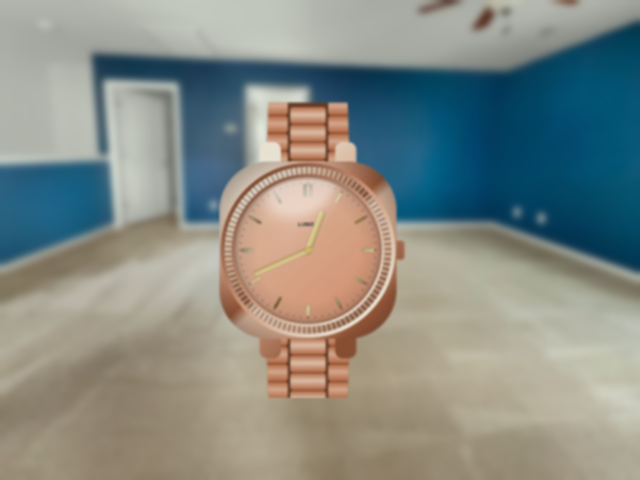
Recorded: h=12 m=41
